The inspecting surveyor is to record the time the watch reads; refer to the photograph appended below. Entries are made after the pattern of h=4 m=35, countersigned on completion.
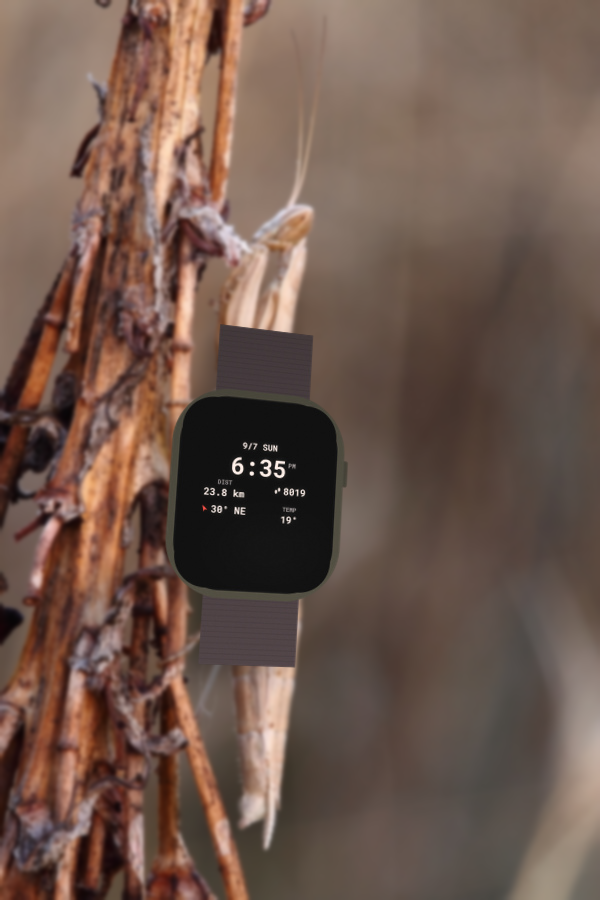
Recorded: h=6 m=35
